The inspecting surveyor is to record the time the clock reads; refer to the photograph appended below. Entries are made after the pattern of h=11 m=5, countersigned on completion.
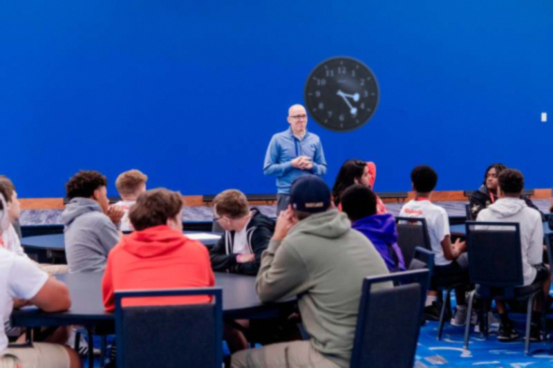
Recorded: h=3 m=24
